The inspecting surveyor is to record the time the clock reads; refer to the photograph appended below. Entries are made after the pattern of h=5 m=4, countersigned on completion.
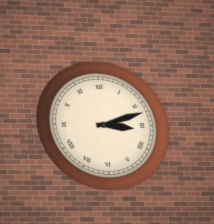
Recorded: h=3 m=12
